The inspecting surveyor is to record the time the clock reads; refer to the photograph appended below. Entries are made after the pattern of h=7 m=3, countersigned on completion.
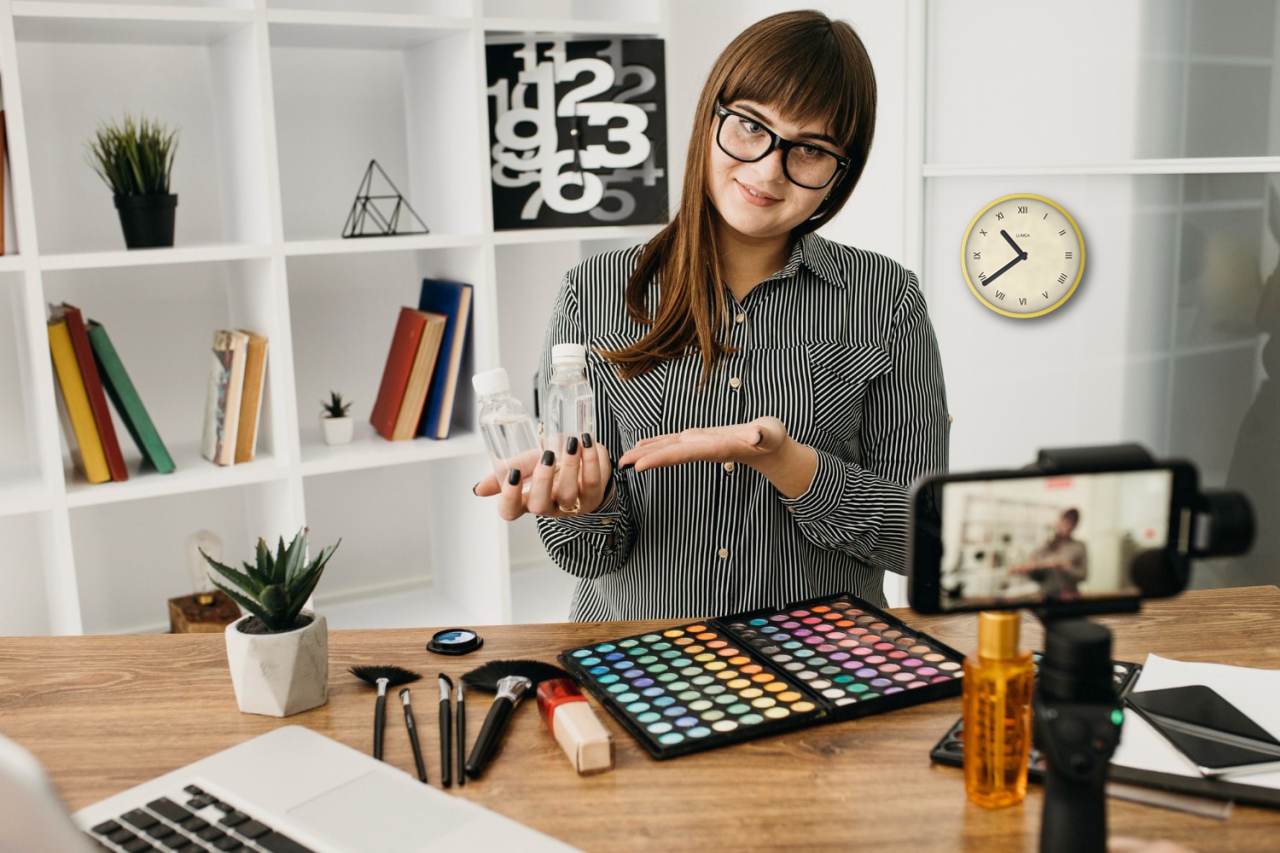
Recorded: h=10 m=39
